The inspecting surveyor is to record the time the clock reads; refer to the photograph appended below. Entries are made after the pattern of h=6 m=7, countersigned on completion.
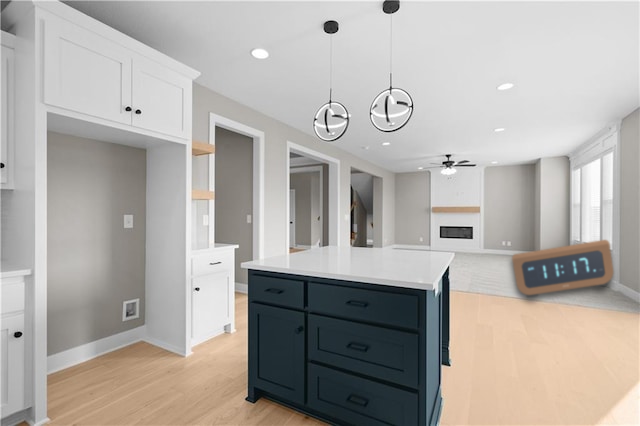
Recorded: h=11 m=17
